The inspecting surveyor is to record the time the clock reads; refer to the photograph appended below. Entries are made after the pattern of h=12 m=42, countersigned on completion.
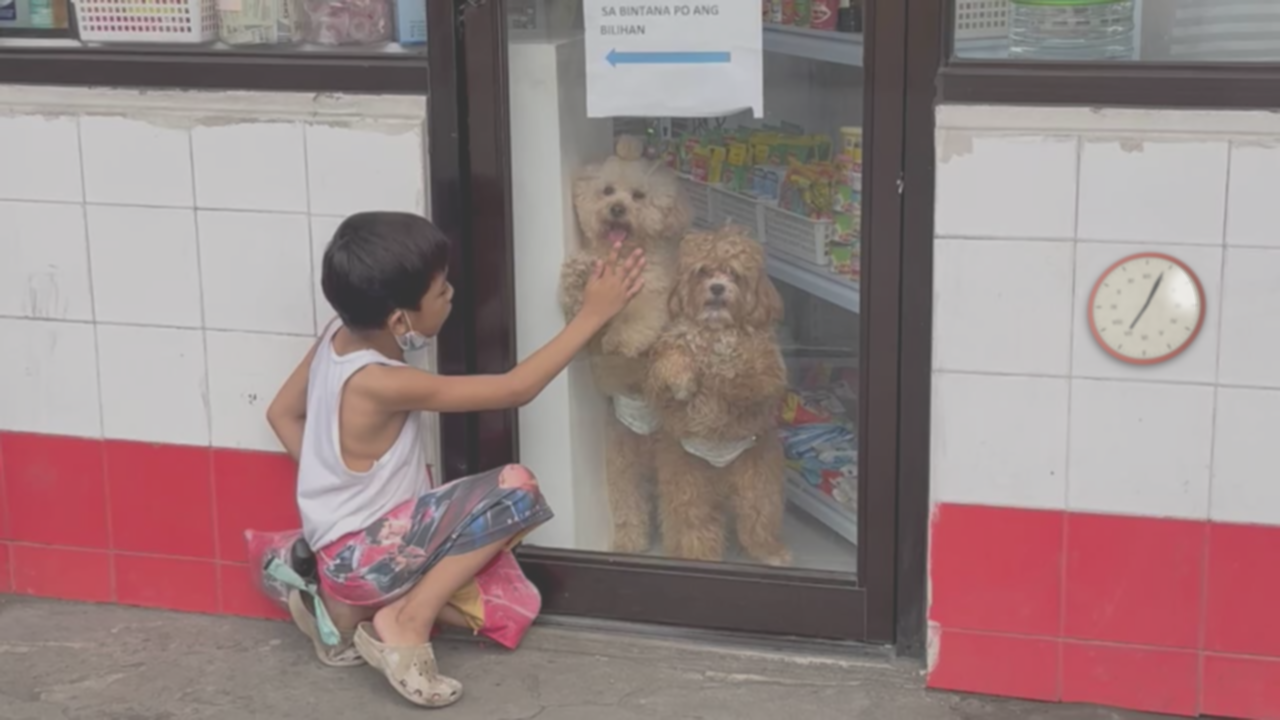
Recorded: h=7 m=4
